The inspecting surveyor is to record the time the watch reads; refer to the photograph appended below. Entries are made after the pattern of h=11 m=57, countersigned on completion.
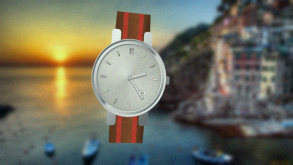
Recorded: h=2 m=24
